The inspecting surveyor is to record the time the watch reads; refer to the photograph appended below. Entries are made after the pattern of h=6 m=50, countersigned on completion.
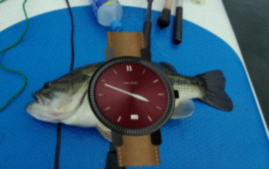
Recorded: h=3 m=49
